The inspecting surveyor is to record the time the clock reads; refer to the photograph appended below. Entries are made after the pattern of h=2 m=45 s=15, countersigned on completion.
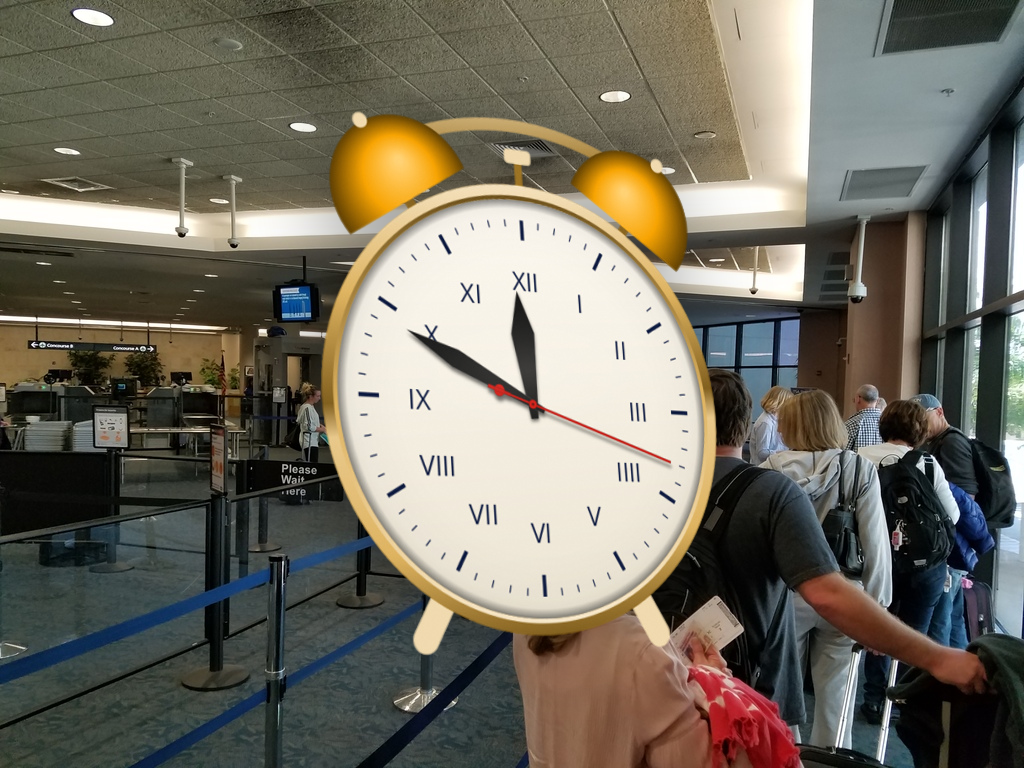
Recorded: h=11 m=49 s=18
